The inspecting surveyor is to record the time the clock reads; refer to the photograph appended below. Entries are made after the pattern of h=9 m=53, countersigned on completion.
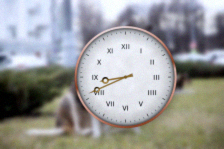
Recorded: h=8 m=41
